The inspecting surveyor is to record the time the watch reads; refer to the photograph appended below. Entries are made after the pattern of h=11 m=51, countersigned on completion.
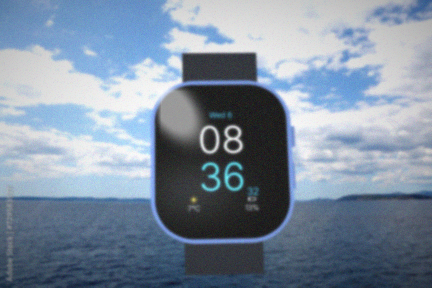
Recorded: h=8 m=36
